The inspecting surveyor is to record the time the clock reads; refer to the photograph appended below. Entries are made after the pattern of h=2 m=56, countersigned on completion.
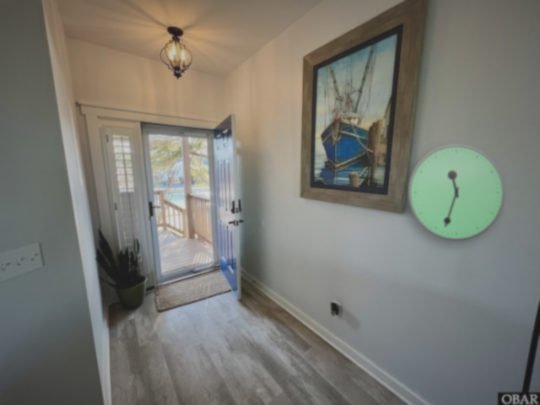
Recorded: h=11 m=33
